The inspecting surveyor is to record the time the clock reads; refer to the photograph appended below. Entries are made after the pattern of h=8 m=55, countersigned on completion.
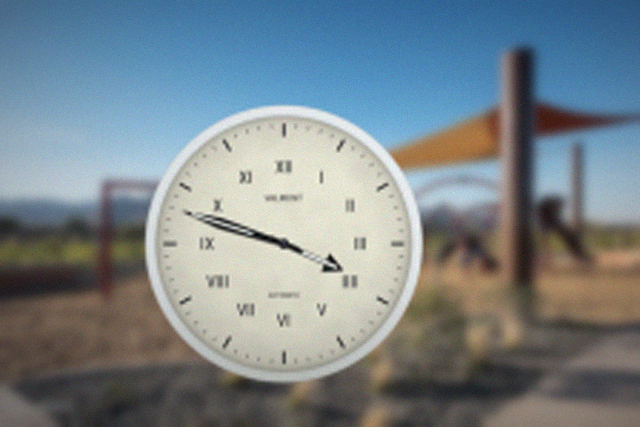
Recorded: h=3 m=48
